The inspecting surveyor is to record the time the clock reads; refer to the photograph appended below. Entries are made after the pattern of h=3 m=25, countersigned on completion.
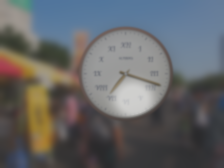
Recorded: h=7 m=18
